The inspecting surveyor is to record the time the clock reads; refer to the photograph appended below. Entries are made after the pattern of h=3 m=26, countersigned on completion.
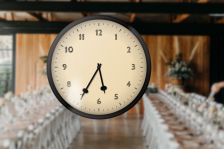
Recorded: h=5 m=35
